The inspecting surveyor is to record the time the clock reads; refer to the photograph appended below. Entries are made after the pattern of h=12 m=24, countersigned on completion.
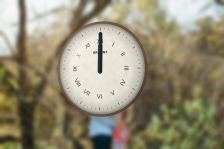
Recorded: h=12 m=0
